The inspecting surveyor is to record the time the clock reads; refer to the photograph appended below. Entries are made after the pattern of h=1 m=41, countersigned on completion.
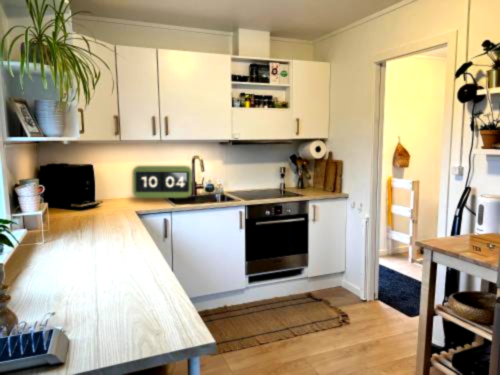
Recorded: h=10 m=4
